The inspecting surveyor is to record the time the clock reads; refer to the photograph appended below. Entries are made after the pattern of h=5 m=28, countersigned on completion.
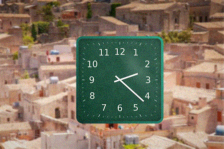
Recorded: h=2 m=22
